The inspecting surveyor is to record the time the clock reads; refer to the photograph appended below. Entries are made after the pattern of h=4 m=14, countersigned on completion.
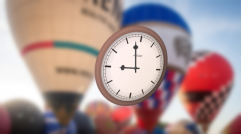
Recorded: h=8 m=58
